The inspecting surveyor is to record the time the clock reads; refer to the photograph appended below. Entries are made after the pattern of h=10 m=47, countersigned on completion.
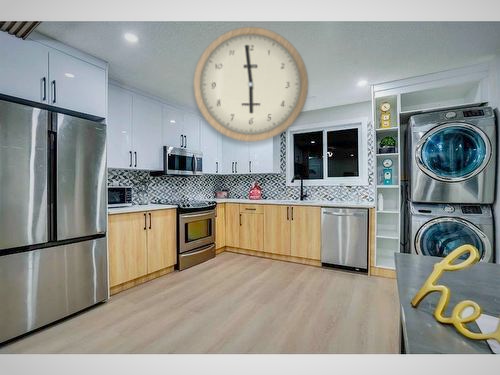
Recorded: h=5 m=59
